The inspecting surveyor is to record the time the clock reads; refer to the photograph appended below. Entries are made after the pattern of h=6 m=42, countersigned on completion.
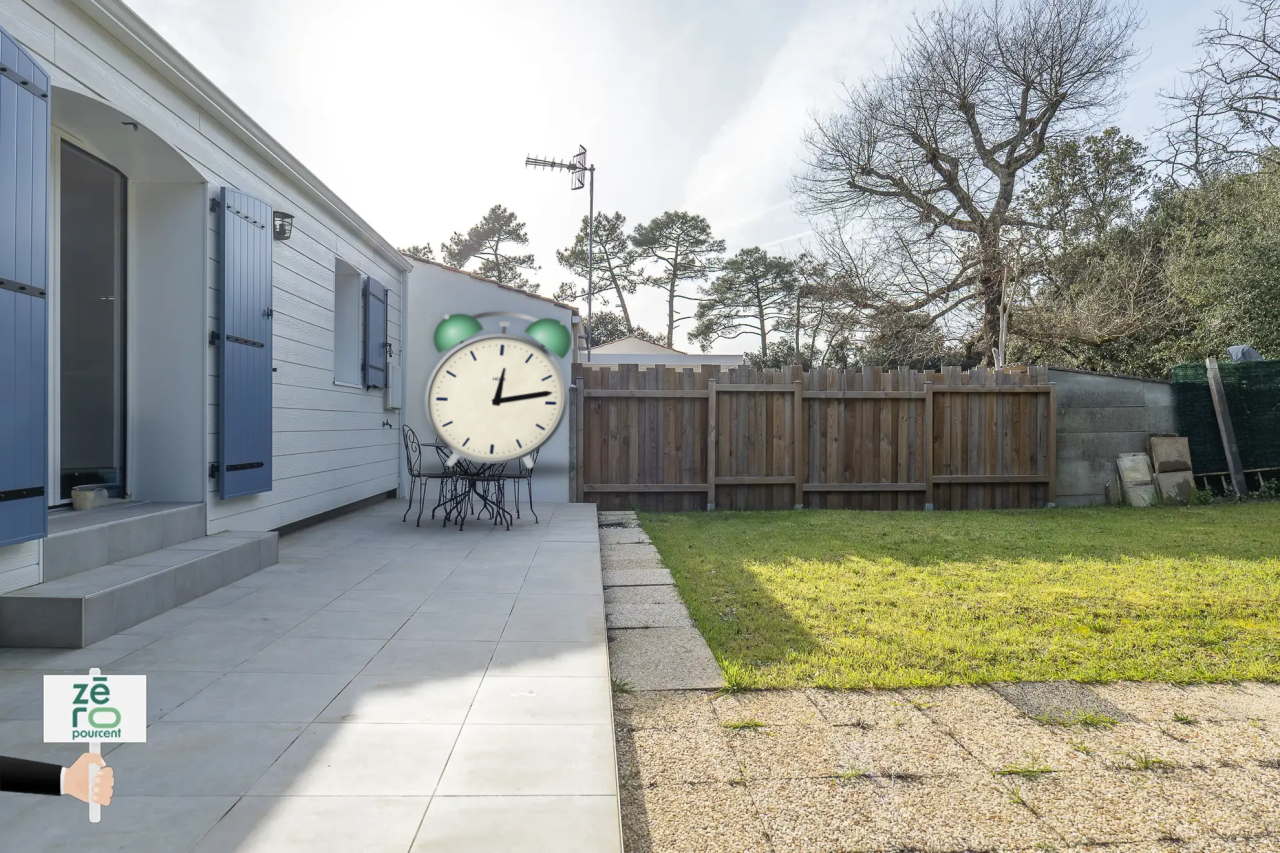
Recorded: h=12 m=13
